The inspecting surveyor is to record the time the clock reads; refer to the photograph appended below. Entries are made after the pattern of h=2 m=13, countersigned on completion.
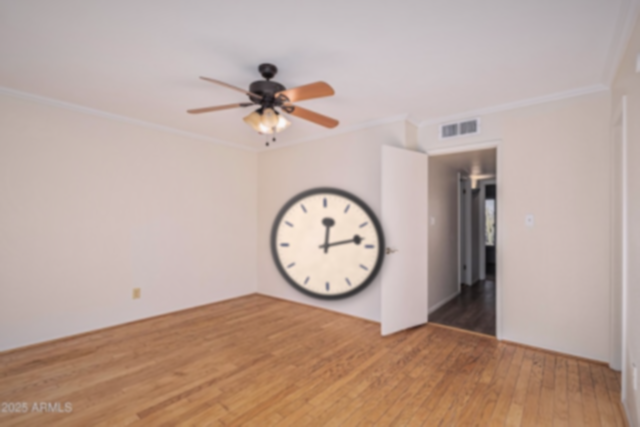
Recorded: h=12 m=13
